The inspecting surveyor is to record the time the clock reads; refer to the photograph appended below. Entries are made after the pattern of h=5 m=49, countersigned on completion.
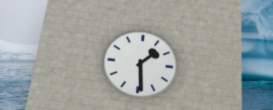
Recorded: h=1 m=29
